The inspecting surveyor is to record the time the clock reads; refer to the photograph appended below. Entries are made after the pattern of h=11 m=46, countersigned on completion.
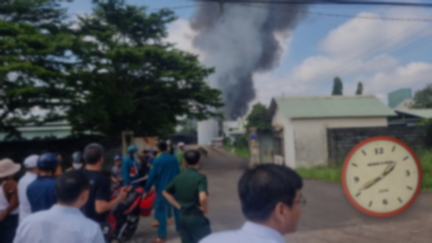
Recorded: h=1 m=41
